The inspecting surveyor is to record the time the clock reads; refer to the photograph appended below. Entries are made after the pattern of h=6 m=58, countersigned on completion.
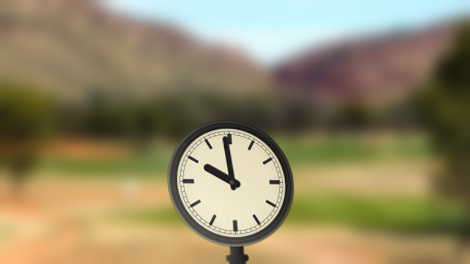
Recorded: h=9 m=59
